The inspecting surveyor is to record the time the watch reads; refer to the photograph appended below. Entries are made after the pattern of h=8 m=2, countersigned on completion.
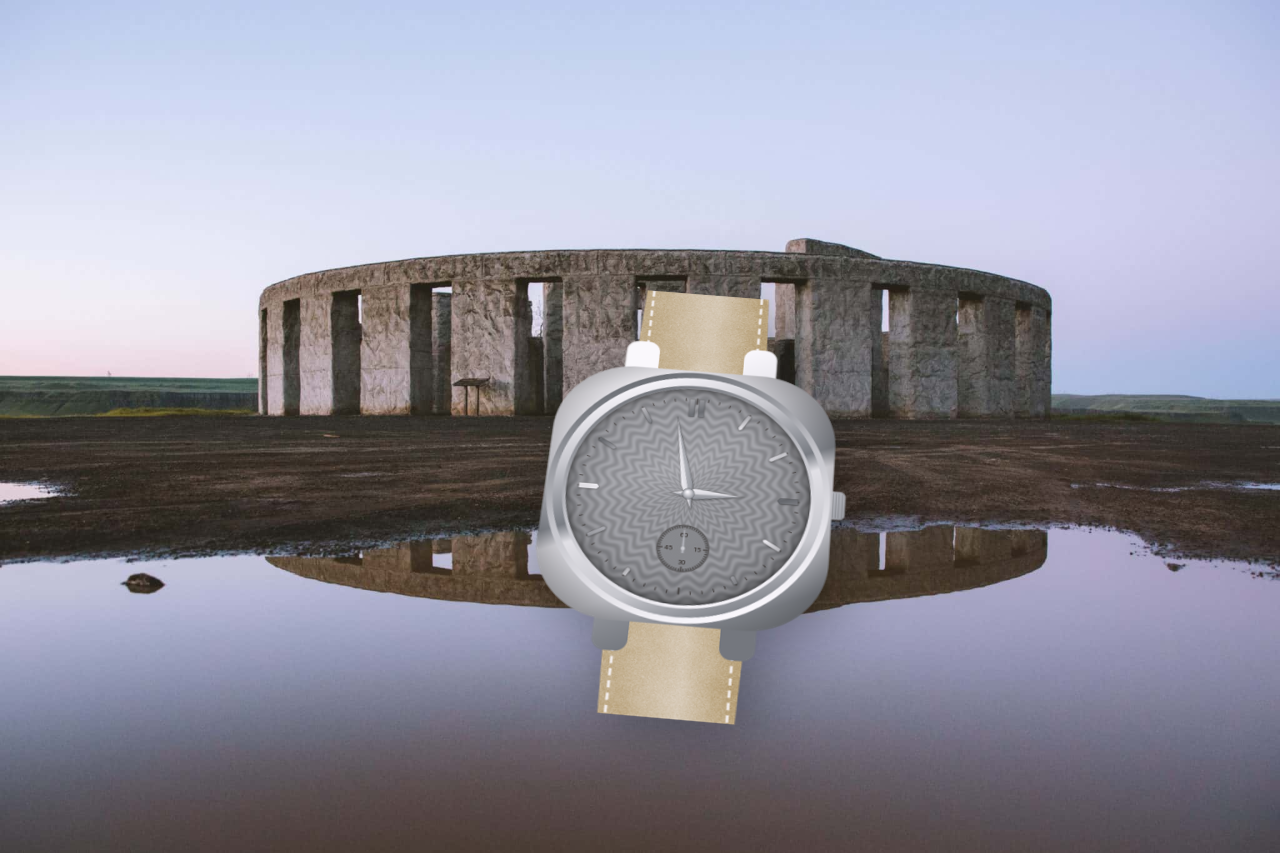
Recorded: h=2 m=58
